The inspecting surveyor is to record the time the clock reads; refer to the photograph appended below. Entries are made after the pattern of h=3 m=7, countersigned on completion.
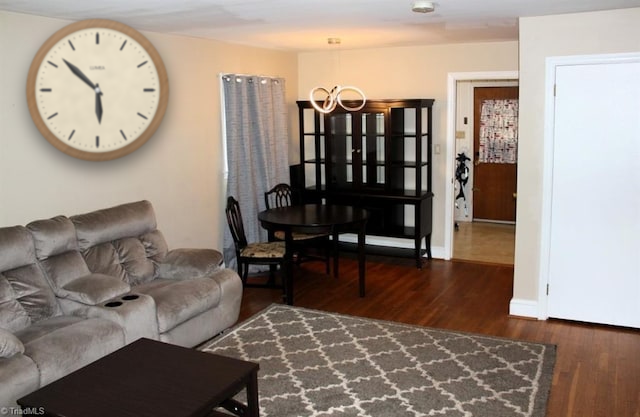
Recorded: h=5 m=52
